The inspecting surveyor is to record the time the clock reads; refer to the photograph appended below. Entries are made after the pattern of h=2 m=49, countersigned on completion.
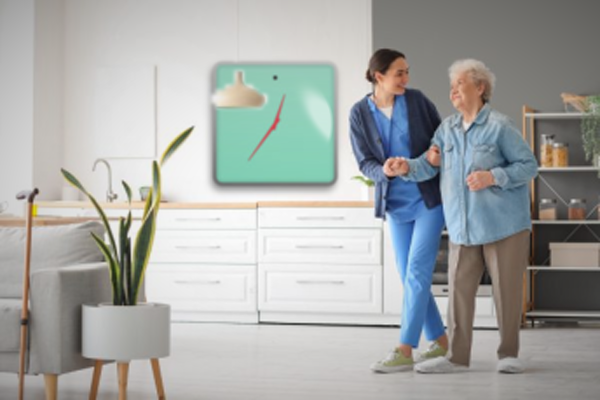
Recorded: h=12 m=36
